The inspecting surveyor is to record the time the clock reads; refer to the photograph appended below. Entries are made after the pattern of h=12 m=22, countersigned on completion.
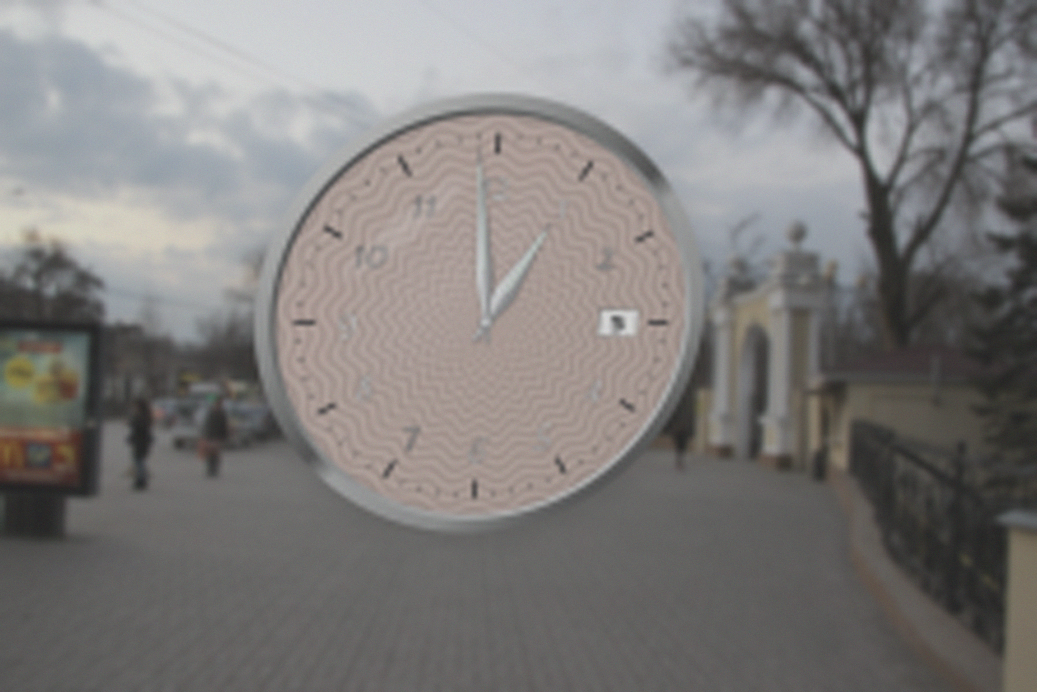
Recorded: h=12 m=59
